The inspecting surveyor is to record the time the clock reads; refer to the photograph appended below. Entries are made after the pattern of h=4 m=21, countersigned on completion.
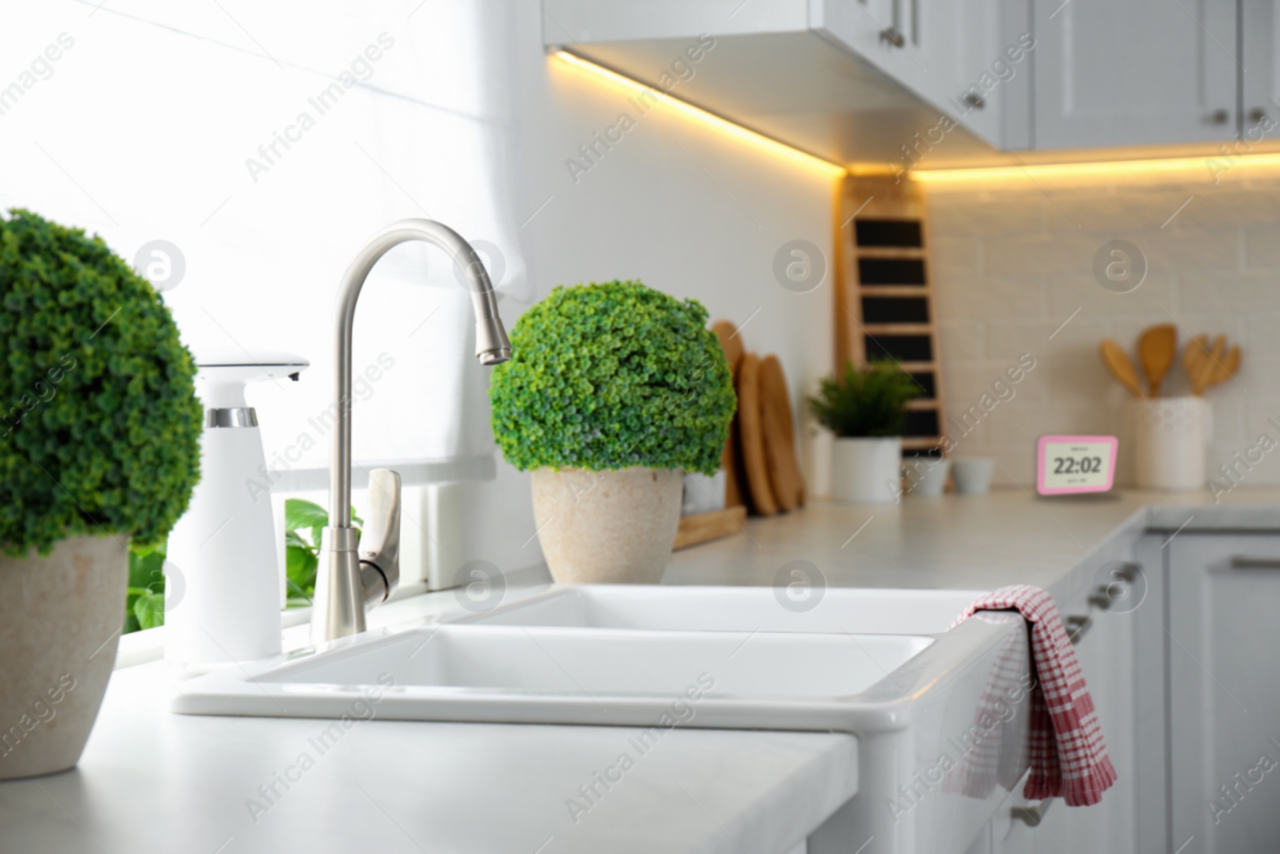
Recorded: h=22 m=2
